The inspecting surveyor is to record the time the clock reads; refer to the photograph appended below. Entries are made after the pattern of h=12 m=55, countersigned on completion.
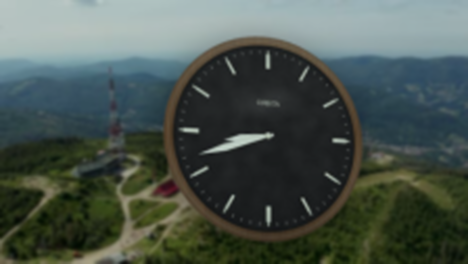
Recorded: h=8 m=42
